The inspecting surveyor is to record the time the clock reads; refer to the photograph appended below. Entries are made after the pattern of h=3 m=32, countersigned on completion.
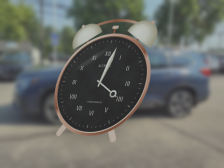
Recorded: h=4 m=2
